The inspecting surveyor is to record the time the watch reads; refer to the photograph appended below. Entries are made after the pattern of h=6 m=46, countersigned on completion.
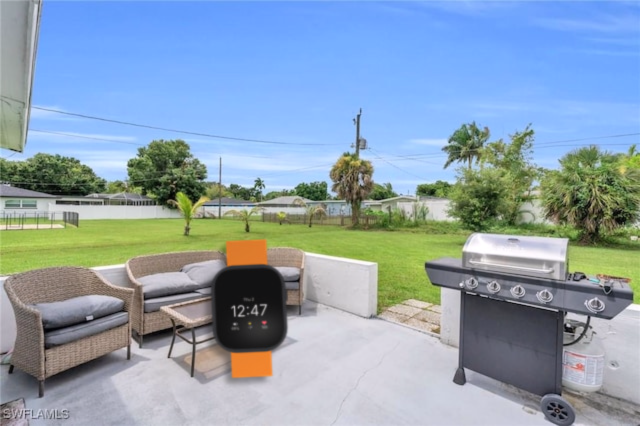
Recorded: h=12 m=47
